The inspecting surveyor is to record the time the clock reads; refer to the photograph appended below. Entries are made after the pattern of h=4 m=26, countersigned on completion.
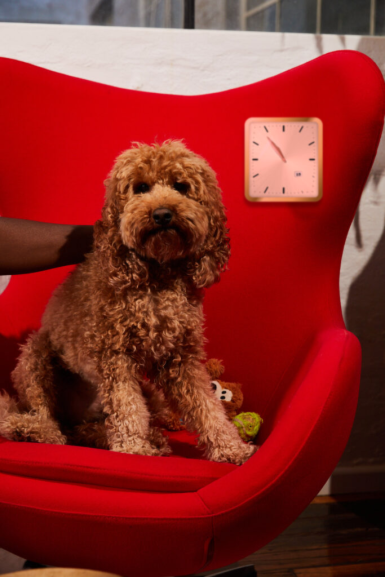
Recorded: h=10 m=54
